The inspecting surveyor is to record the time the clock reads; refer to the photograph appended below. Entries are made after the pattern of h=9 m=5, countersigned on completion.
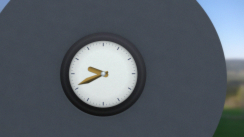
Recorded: h=9 m=41
